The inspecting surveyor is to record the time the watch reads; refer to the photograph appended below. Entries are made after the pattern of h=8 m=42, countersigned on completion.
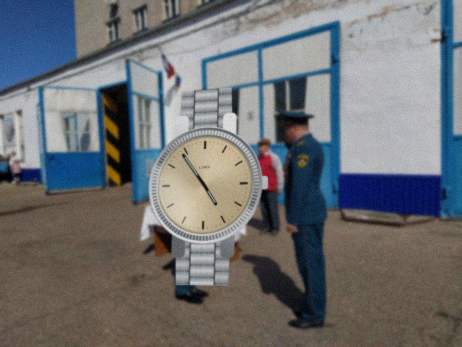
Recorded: h=4 m=54
